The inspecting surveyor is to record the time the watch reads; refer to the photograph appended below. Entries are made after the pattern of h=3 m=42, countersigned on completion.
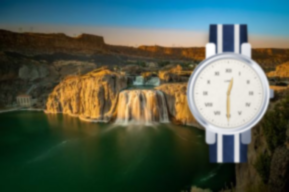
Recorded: h=12 m=30
